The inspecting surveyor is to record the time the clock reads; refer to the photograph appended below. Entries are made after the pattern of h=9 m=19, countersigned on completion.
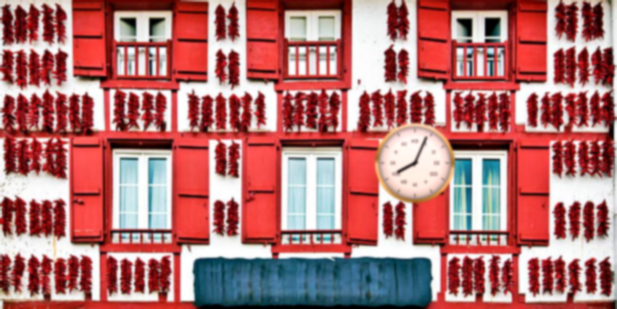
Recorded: h=8 m=4
